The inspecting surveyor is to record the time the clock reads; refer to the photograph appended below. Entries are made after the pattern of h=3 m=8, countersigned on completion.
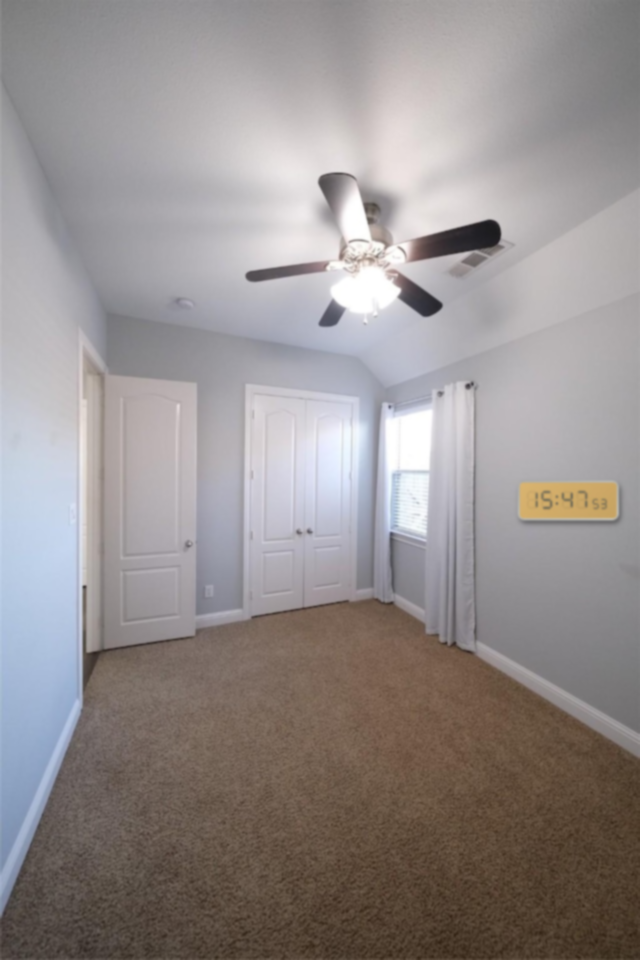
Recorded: h=15 m=47
